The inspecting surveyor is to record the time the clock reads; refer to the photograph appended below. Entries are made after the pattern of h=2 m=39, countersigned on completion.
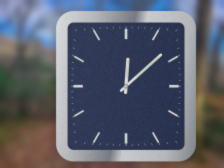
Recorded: h=12 m=8
